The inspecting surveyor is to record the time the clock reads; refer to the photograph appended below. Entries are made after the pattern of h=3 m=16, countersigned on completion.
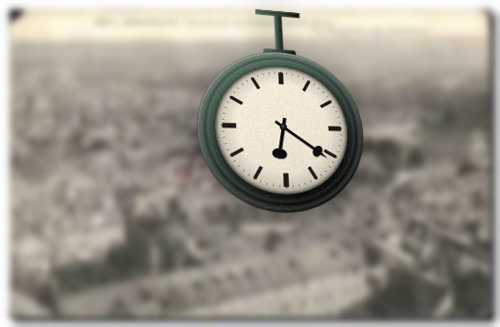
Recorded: h=6 m=21
